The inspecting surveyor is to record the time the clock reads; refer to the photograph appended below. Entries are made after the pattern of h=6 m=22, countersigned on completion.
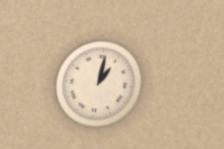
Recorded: h=1 m=1
